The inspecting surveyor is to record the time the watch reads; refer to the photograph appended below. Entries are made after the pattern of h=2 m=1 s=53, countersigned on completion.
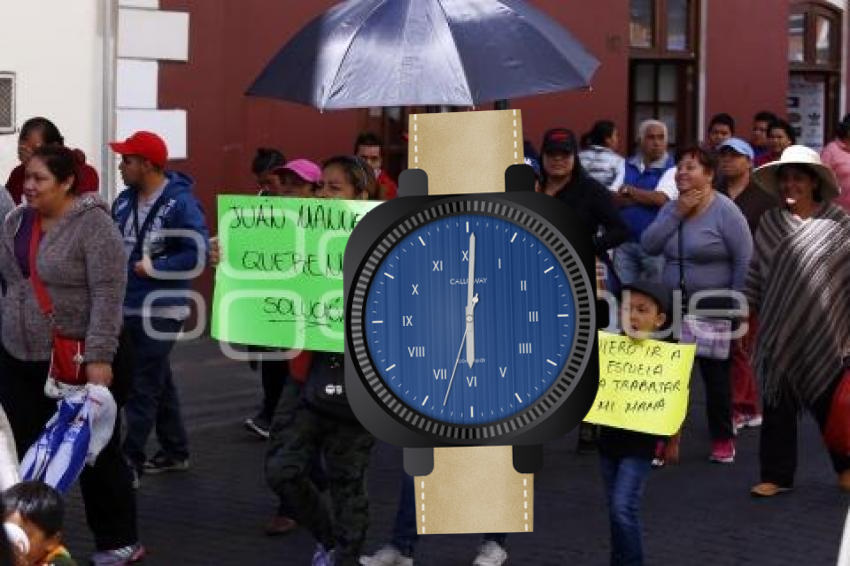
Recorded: h=6 m=0 s=33
